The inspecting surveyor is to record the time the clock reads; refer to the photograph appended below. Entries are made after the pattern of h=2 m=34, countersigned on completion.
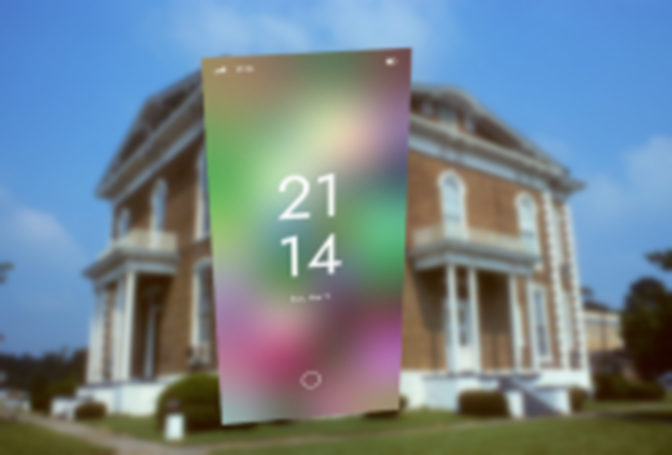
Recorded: h=21 m=14
